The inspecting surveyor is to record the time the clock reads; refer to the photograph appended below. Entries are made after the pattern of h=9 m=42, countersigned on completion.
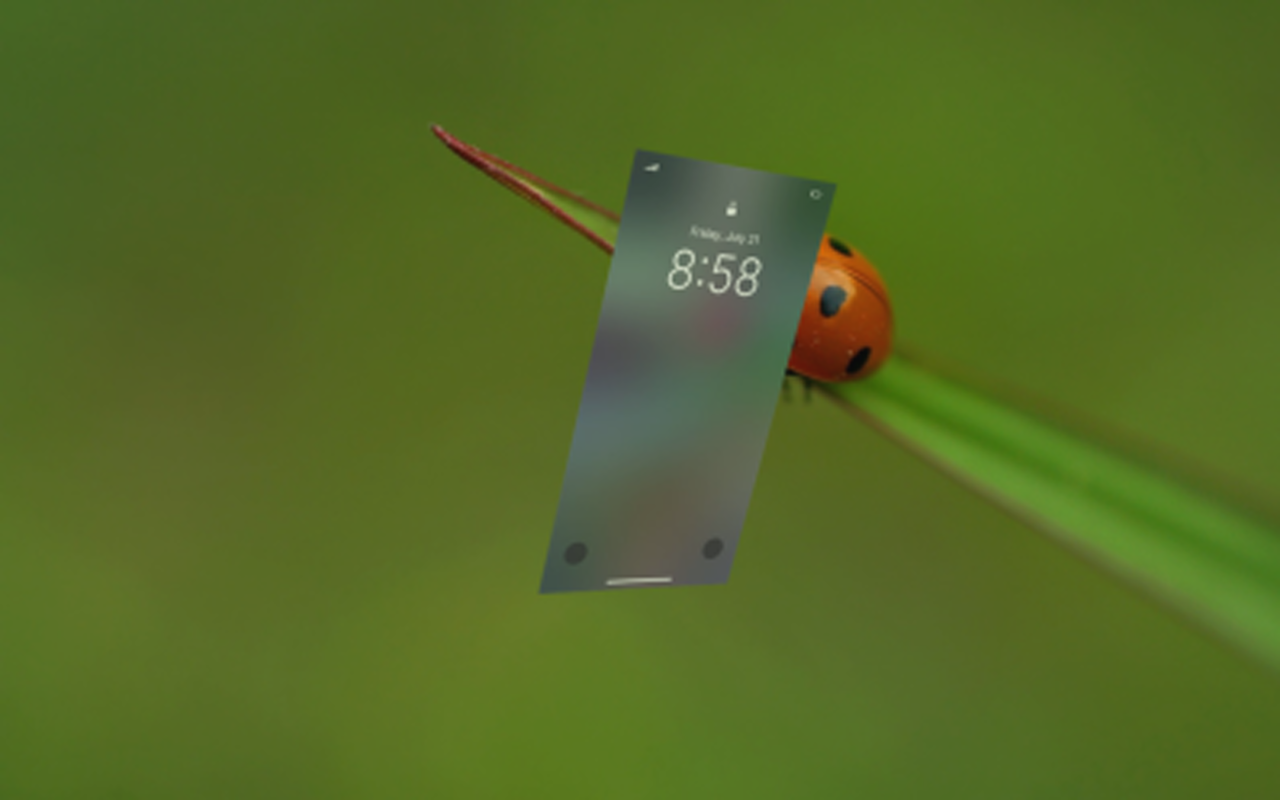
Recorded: h=8 m=58
